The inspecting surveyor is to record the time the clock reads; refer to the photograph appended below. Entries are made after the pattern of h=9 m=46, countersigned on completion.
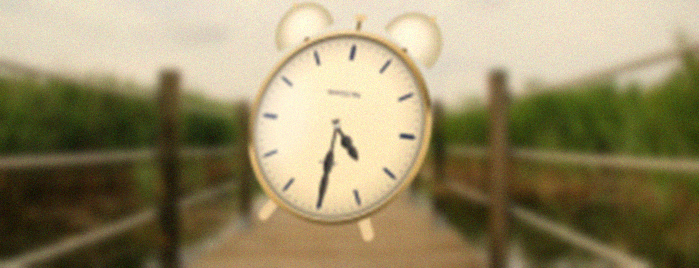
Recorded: h=4 m=30
